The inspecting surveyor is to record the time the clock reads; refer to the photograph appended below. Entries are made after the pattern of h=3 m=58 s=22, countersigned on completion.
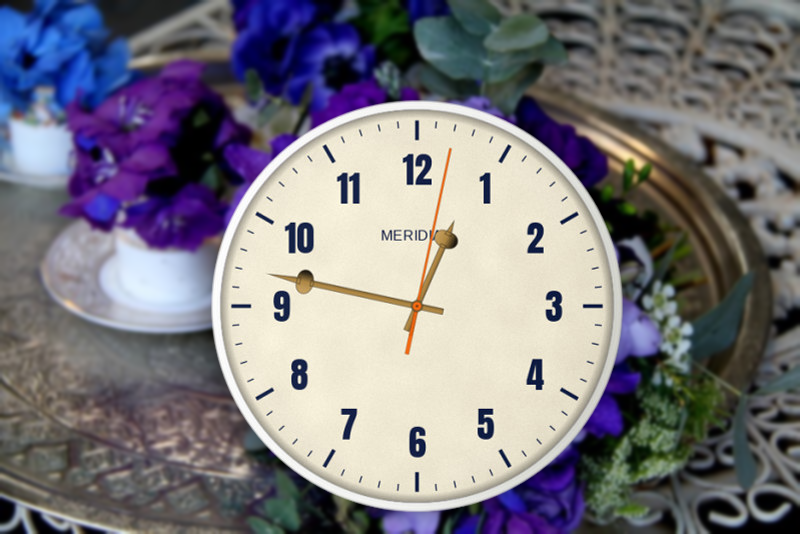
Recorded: h=12 m=47 s=2
